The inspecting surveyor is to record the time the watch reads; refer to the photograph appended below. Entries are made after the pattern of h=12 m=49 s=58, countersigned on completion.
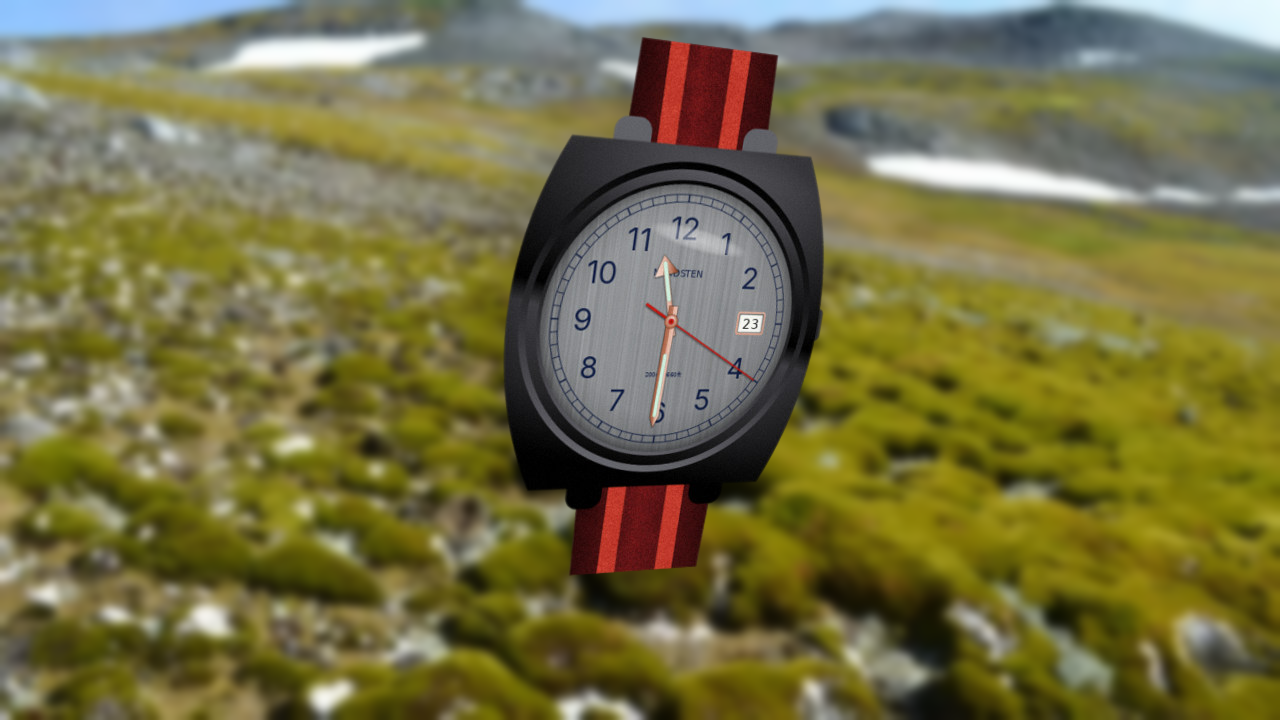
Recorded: h=11 m=30 s=20
